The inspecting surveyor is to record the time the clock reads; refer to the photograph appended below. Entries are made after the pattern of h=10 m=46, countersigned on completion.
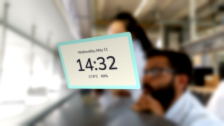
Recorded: h=14 m=32
